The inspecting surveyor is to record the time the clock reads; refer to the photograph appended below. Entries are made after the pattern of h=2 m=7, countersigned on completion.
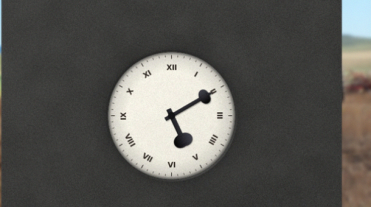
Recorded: h=5 m=10
